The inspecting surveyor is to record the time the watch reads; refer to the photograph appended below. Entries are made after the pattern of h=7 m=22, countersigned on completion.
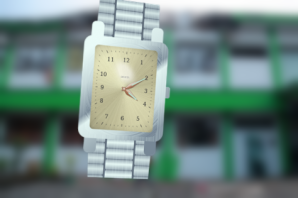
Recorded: h=4 m=10
